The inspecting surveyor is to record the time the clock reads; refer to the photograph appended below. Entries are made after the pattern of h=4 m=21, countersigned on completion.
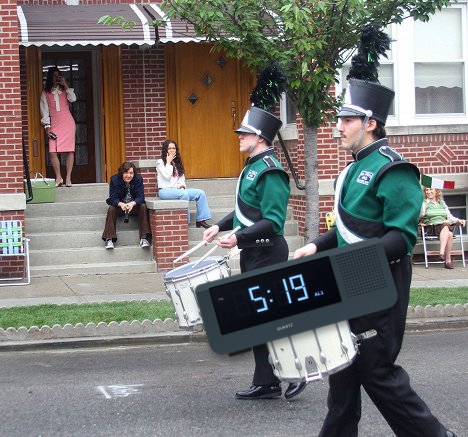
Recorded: h=5 m=19
